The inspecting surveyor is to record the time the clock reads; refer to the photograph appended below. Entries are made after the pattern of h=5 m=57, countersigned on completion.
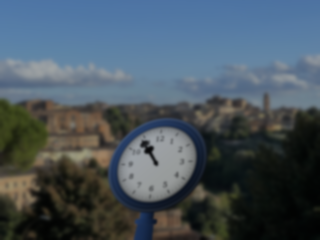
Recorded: h=10 m=54
